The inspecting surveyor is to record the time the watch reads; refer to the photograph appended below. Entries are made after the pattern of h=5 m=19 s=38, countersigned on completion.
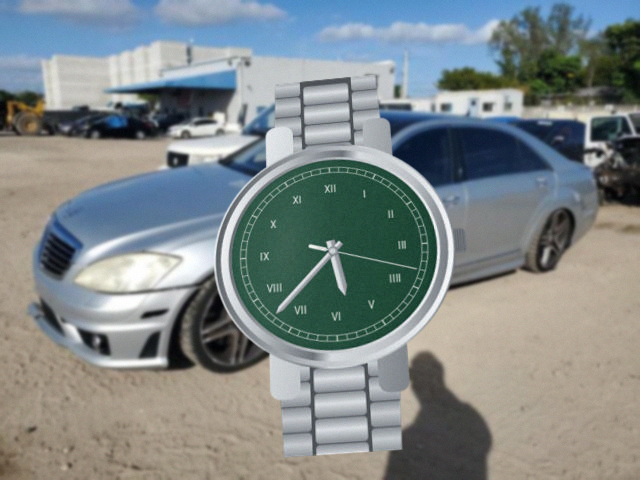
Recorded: h=5 m=37 s=18
